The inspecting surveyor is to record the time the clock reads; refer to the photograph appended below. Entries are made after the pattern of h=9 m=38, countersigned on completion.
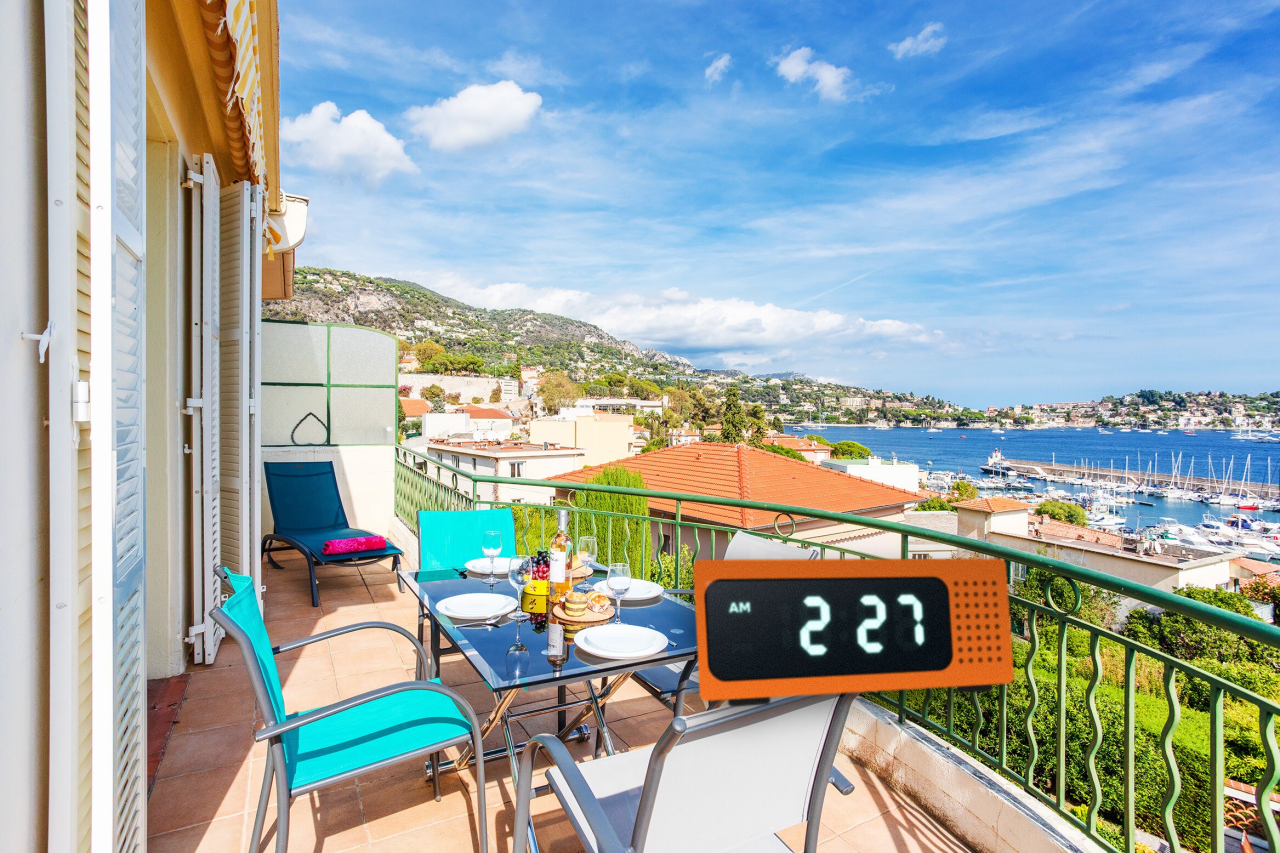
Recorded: h=2 m=27
